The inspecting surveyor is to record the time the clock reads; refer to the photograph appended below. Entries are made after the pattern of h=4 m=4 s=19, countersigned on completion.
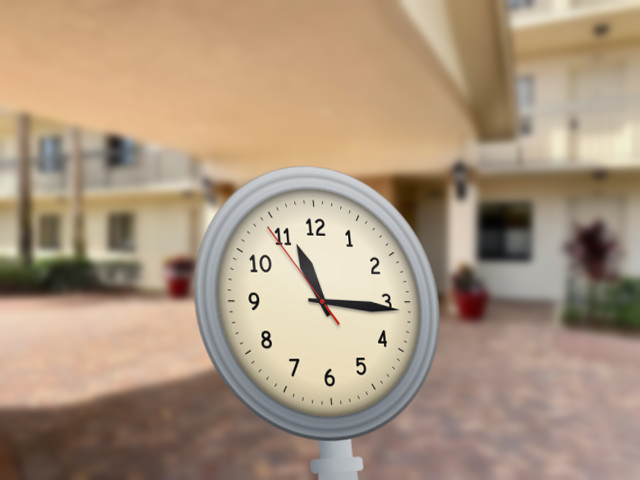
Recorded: h=11 m=15 s=54
